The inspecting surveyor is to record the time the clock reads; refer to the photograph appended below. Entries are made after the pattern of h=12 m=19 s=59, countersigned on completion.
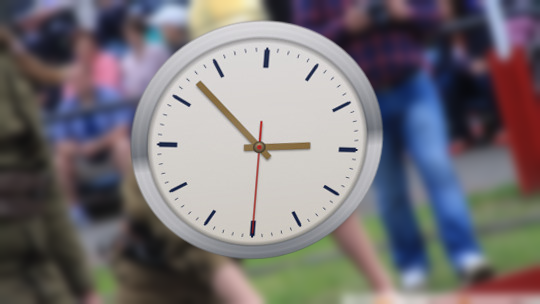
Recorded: h=2 m=52 s=30
